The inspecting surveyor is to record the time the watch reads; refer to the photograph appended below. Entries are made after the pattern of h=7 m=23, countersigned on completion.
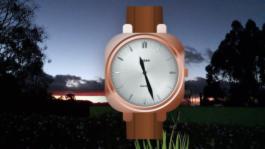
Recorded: h=11 m=27
